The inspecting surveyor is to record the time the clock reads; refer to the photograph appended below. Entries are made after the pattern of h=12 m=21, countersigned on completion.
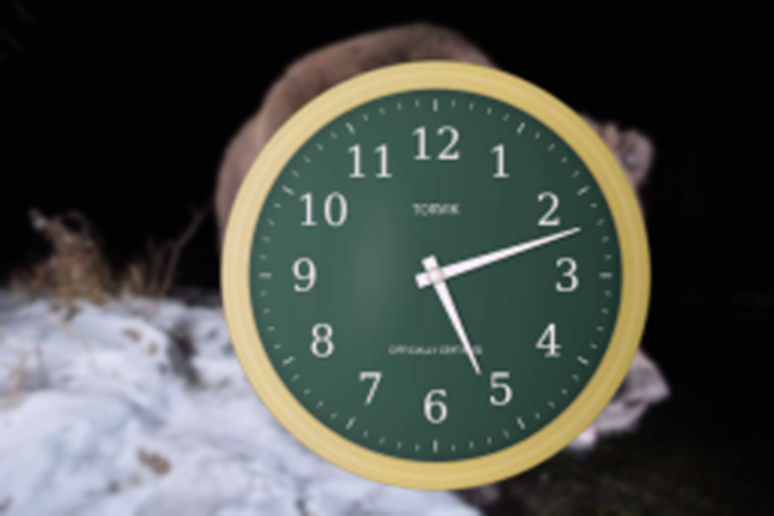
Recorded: h=5 m=12
